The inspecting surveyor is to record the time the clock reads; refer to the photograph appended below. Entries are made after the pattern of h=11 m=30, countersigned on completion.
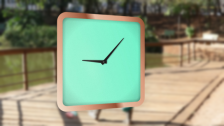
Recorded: h=9 m=7
